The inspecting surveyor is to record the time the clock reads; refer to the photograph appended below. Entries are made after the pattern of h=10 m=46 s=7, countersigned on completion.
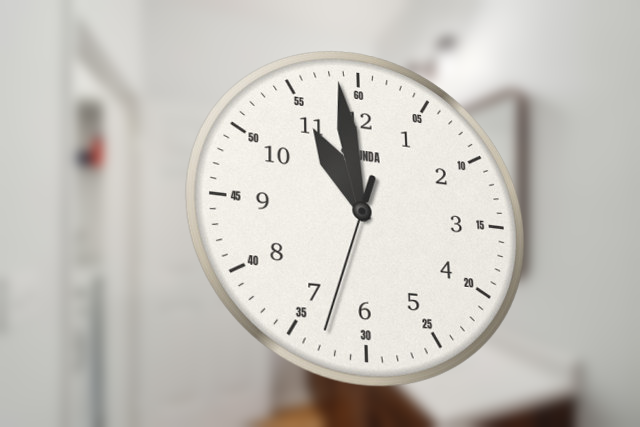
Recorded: h=10 m=58 s=33
